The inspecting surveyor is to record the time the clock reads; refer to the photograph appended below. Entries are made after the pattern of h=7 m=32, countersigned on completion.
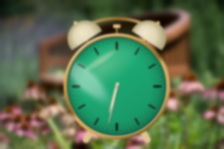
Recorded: h=6 m=32
